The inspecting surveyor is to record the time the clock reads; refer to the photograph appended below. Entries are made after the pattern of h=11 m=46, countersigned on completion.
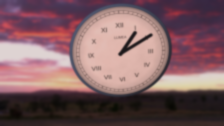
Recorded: h=1 m=10
